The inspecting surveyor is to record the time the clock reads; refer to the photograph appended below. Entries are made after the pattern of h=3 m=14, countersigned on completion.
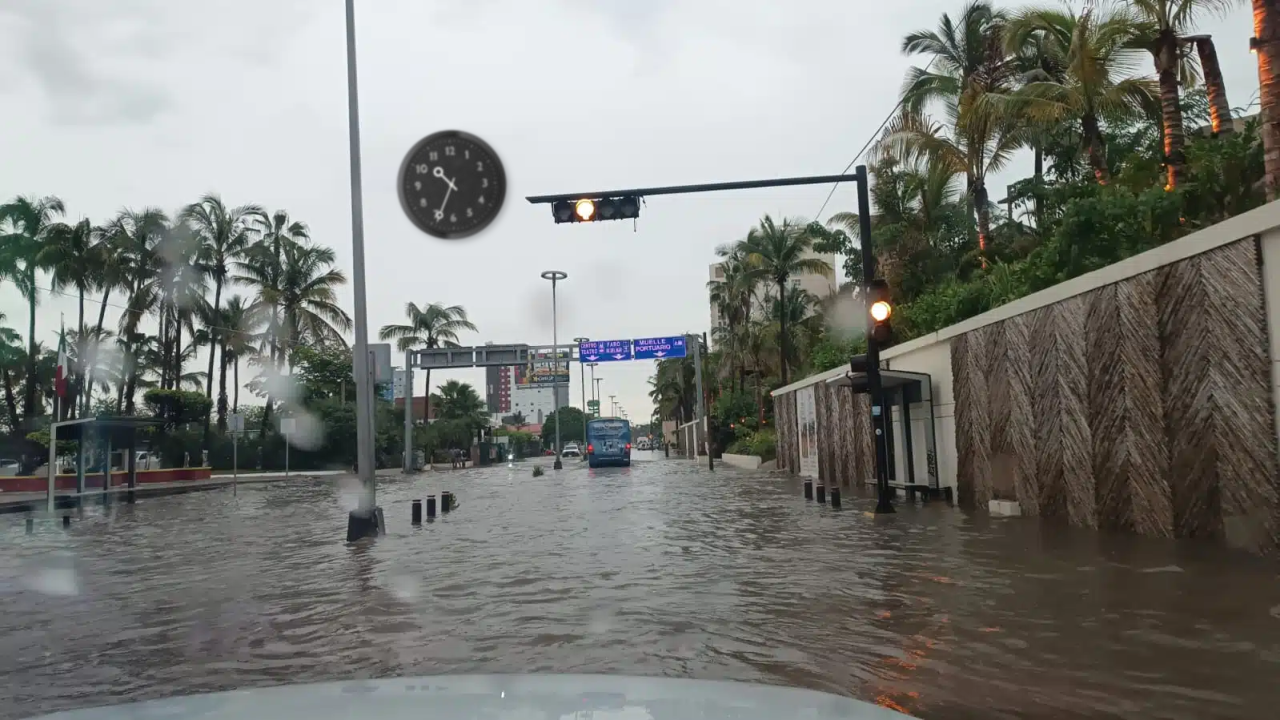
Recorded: h=10 m=34
